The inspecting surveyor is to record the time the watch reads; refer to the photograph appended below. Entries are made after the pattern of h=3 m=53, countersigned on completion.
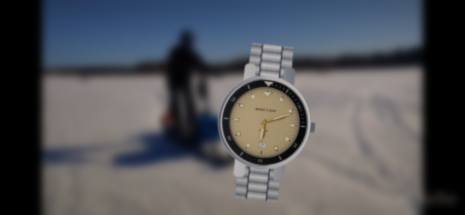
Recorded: h=6 m=11
